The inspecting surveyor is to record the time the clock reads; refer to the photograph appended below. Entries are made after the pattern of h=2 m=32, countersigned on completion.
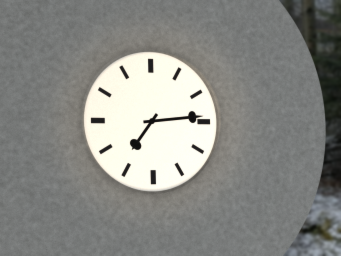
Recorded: h=7 m=14
